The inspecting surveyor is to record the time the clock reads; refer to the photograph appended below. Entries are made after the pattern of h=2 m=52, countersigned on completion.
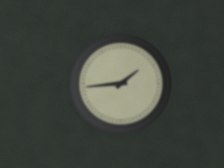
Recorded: h=1 m=44
